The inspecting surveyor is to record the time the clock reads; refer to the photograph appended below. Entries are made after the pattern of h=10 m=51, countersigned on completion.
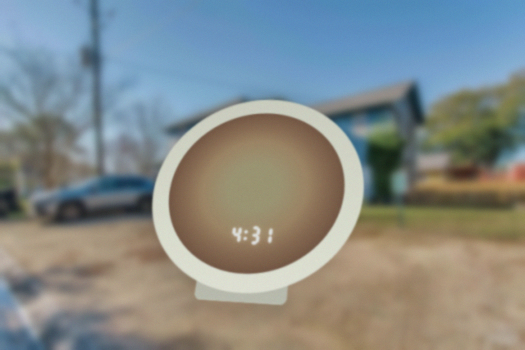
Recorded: h=4 m=31
